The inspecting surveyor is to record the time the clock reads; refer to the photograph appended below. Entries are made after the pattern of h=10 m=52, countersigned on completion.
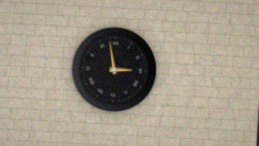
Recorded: h=2 m=58
